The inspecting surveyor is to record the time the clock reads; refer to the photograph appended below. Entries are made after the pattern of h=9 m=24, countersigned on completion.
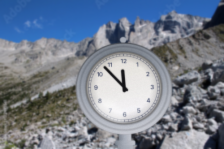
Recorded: h=11 m=53
